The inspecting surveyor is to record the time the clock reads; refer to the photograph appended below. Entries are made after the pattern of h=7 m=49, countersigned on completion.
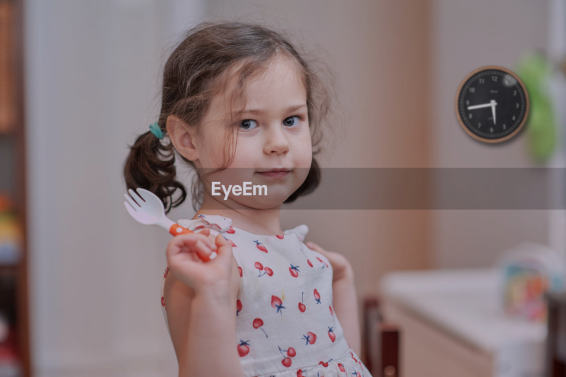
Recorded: h=5 m=43
